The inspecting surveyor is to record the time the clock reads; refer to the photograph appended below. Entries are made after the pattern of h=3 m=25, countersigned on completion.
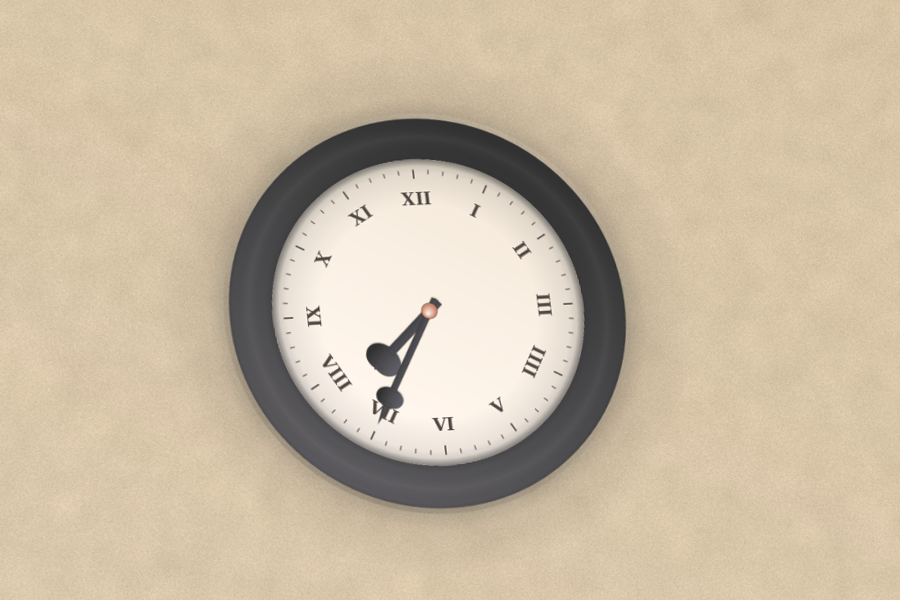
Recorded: h=7 m=35
